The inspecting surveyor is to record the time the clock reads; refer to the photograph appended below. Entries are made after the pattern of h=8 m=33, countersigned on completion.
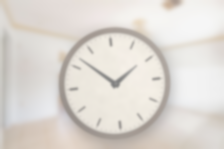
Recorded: h=1 m=52
